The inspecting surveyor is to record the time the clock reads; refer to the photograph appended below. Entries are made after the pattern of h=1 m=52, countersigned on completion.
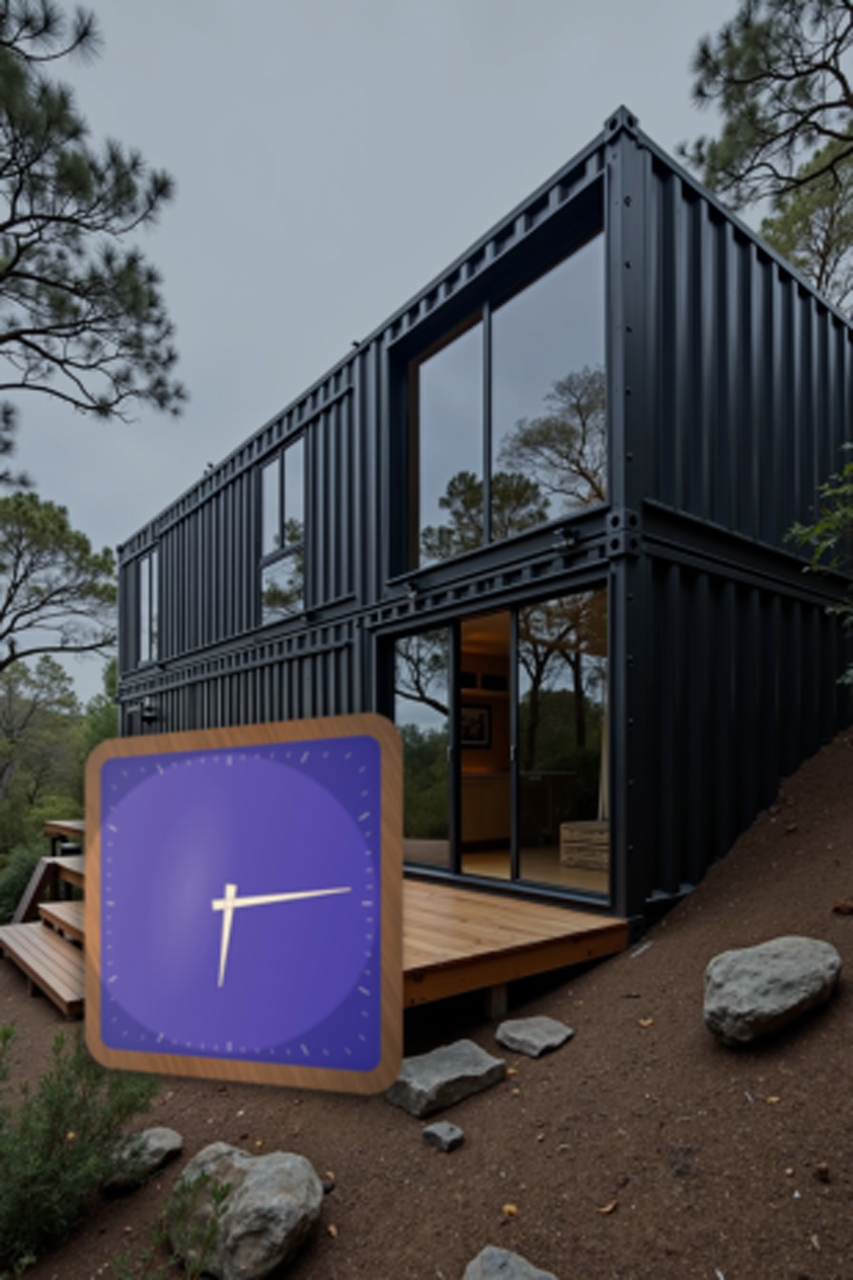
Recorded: h=6 m=14
